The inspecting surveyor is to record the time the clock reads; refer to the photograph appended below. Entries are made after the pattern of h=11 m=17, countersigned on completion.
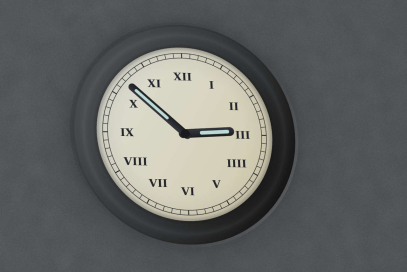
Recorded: h=2 m=52
